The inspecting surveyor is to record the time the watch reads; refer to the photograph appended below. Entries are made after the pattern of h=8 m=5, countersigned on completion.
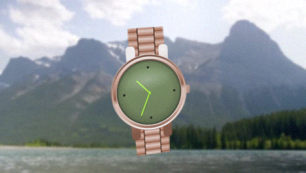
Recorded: h=10 m=34
